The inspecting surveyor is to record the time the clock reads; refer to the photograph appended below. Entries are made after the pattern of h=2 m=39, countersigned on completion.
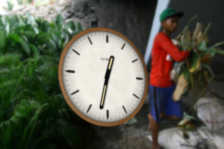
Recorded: h=12 m=32
